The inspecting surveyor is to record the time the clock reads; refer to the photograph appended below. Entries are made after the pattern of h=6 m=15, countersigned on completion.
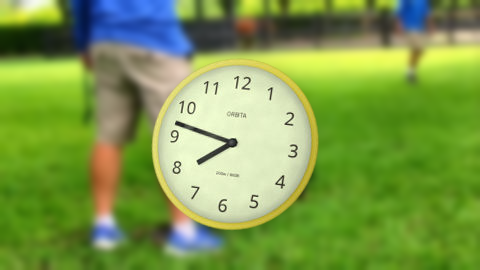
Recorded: h=7 m=47
